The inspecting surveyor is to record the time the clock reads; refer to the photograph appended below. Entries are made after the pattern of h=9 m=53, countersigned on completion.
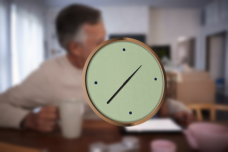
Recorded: h=1 m=38
